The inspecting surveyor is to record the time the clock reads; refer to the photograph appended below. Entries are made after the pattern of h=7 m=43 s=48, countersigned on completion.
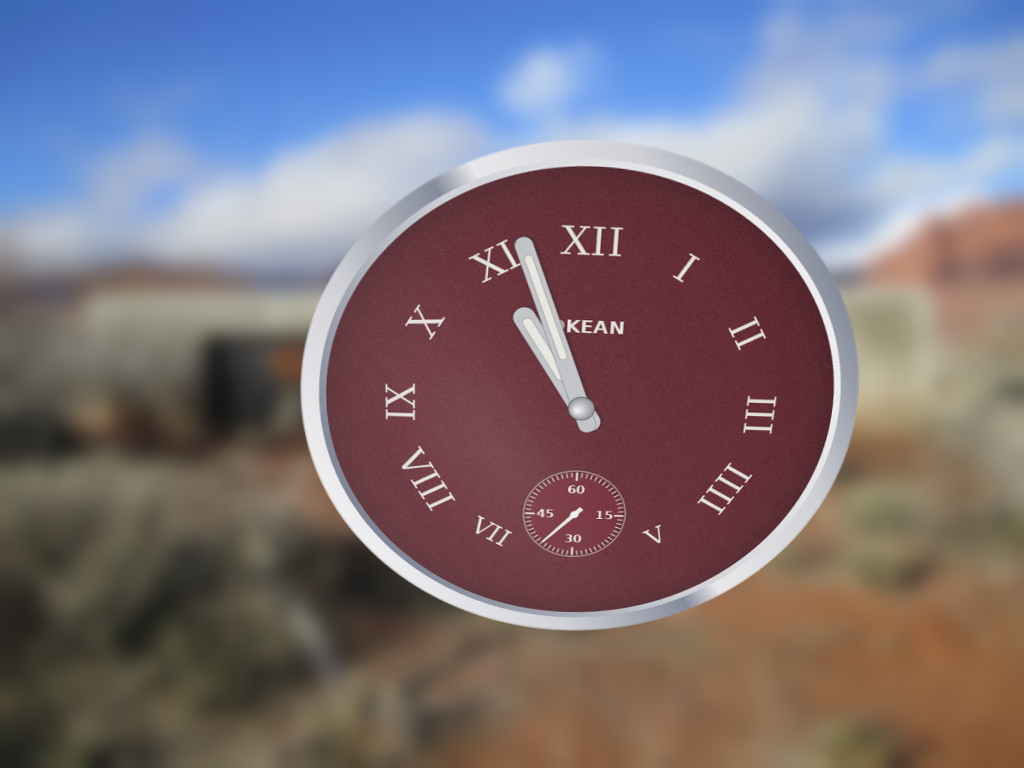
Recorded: h=10 m=56 s=37
